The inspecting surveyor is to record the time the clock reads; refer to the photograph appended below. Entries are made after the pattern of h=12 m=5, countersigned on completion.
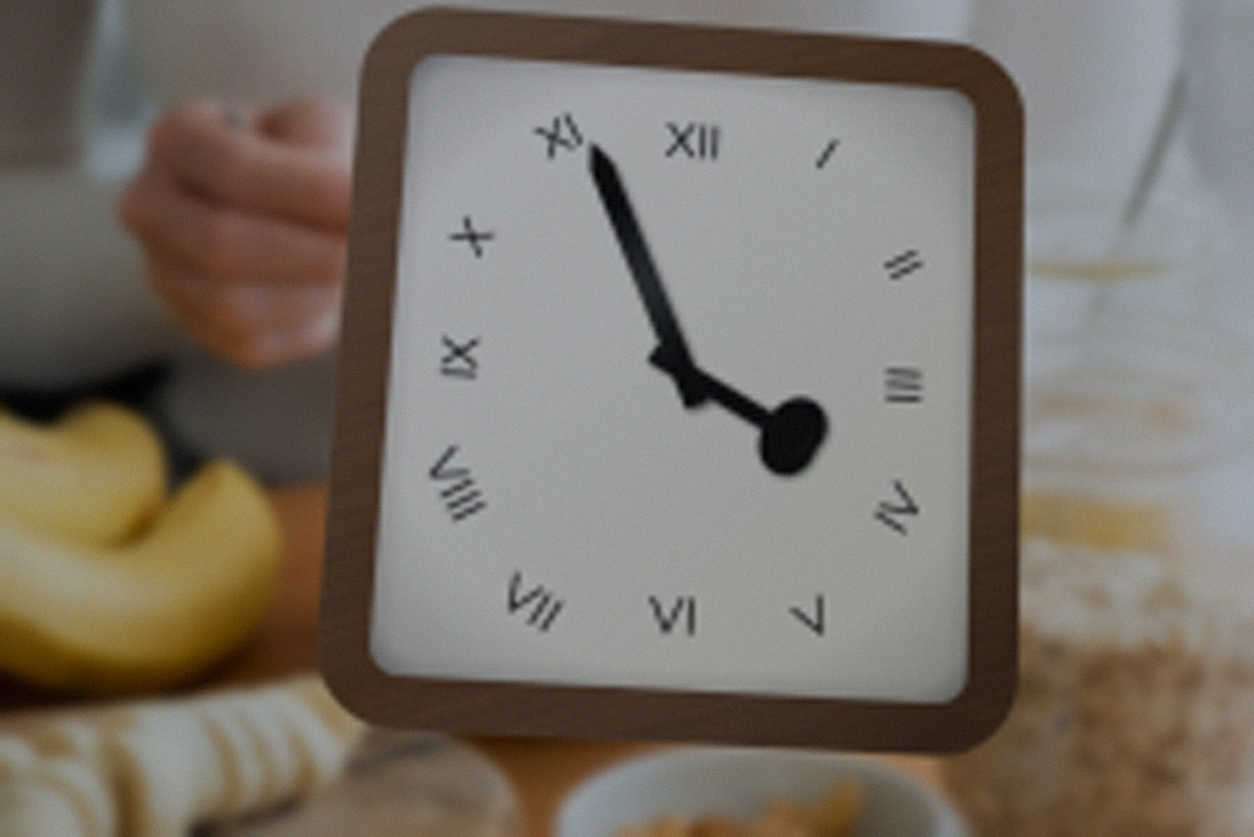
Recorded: h=3 m=56
